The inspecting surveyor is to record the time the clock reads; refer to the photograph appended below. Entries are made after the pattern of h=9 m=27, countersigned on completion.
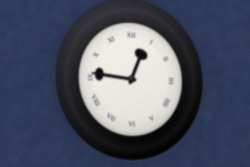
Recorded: h=12 m=46
